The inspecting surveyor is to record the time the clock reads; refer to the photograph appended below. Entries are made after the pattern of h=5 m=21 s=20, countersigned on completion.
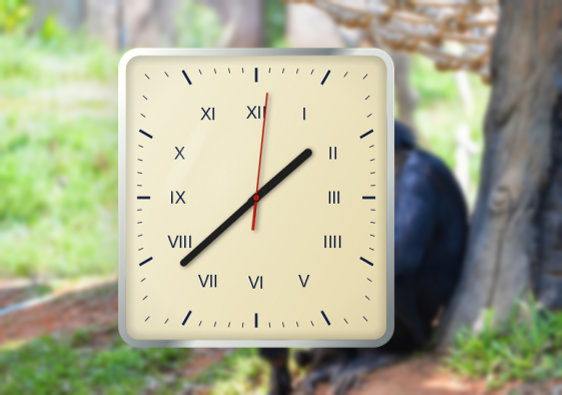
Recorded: h=1 m=38 s=1
